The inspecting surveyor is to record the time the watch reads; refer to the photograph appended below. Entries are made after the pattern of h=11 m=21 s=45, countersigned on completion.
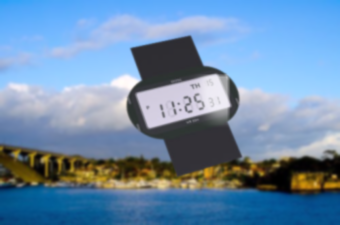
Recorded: h=11 m=25 s=31
